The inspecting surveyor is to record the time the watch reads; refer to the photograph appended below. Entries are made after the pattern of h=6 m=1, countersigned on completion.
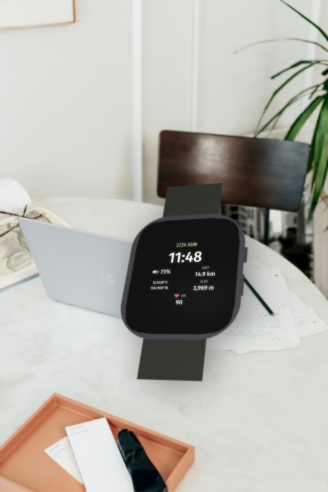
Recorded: h=11 m=48
